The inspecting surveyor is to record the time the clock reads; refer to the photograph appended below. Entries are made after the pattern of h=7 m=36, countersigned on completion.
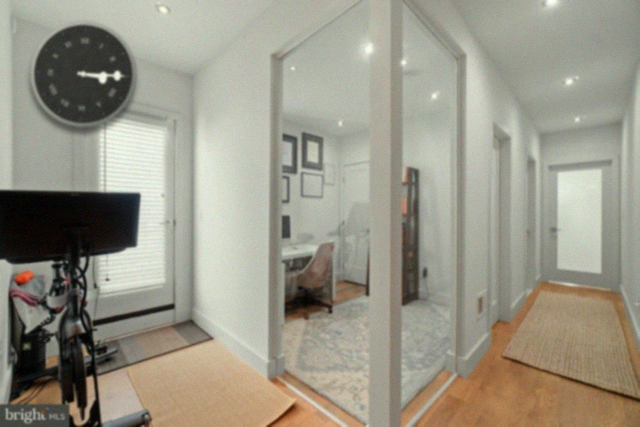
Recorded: h=3 m=15
